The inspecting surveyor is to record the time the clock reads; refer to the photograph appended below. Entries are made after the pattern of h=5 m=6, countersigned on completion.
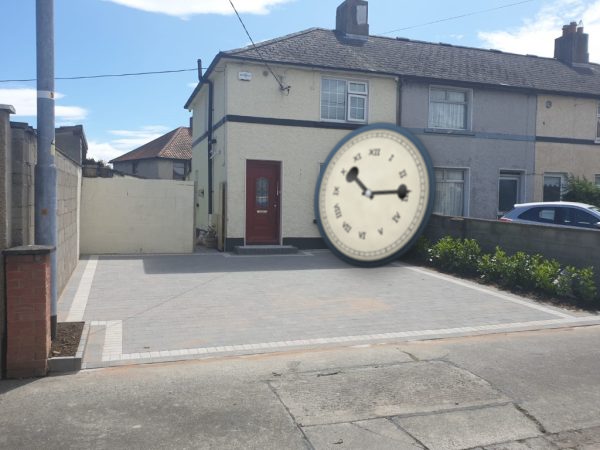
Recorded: h=10 m=14
